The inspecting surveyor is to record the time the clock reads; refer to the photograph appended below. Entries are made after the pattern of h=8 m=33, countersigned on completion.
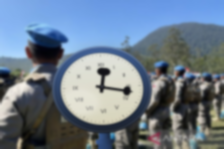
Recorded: h=12 m=17
